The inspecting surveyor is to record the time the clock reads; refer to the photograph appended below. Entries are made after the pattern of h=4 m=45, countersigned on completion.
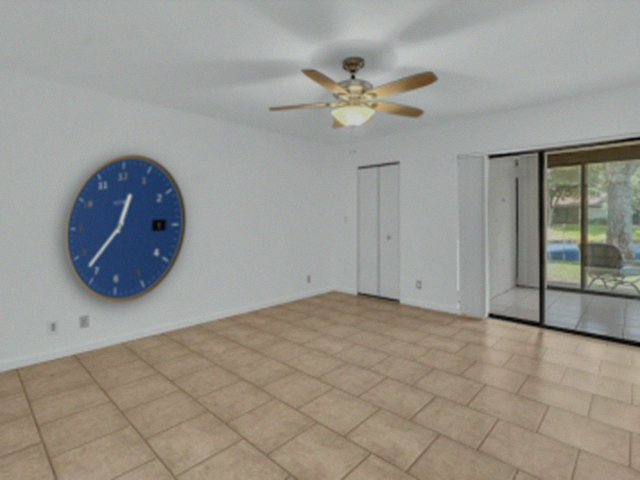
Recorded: h=12 m=37
